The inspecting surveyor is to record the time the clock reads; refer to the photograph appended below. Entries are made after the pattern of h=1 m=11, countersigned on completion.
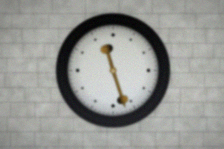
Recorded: h=11 m=27
